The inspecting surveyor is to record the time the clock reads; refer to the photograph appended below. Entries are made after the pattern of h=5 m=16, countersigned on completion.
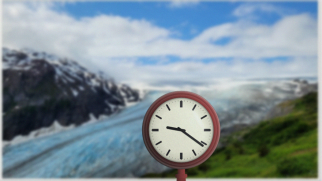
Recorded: h=9 m=21
